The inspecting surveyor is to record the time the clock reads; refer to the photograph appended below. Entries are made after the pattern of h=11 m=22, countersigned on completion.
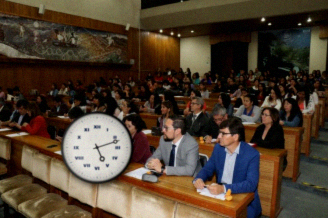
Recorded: h=5 m=12
